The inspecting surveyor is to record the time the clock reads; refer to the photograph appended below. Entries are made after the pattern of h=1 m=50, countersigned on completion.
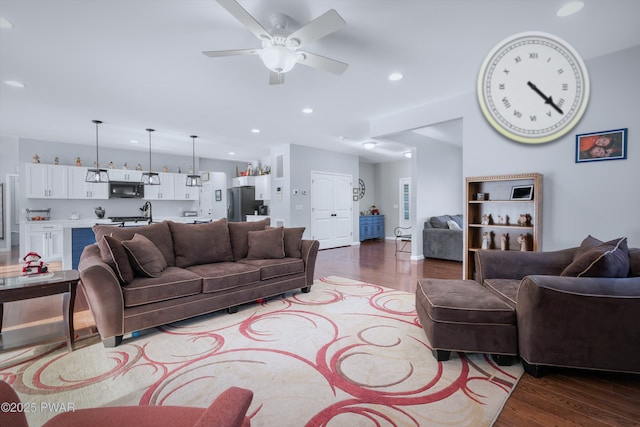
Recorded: h=4 m=22
